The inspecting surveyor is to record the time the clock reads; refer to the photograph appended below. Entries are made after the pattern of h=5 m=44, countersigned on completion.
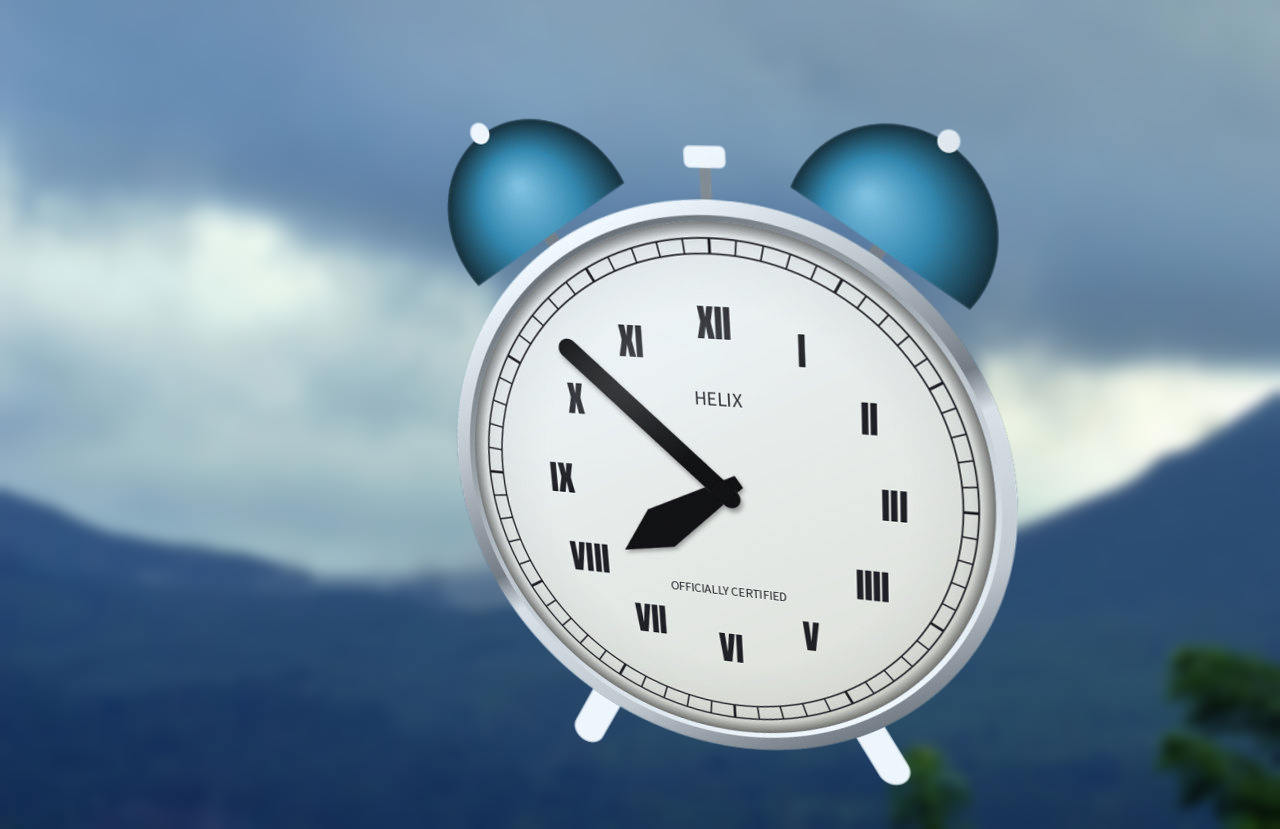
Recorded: h=7 m=52
